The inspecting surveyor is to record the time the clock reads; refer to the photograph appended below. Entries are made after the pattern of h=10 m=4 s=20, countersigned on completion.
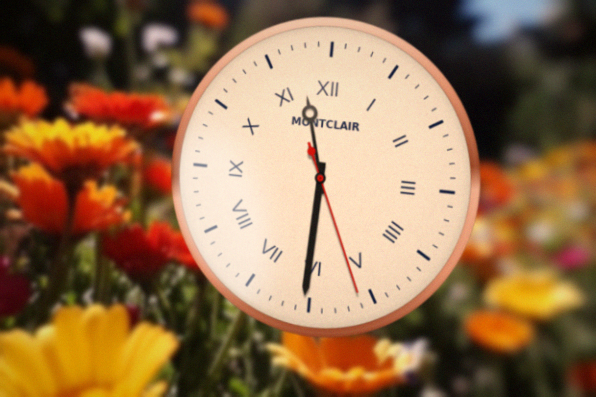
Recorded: h=11 m=30 s=26
